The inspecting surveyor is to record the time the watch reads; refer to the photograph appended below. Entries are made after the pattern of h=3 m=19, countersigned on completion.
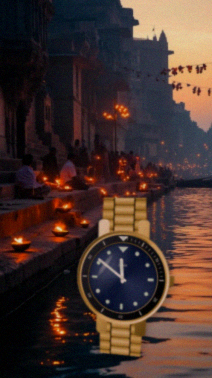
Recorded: h=11 m=51
